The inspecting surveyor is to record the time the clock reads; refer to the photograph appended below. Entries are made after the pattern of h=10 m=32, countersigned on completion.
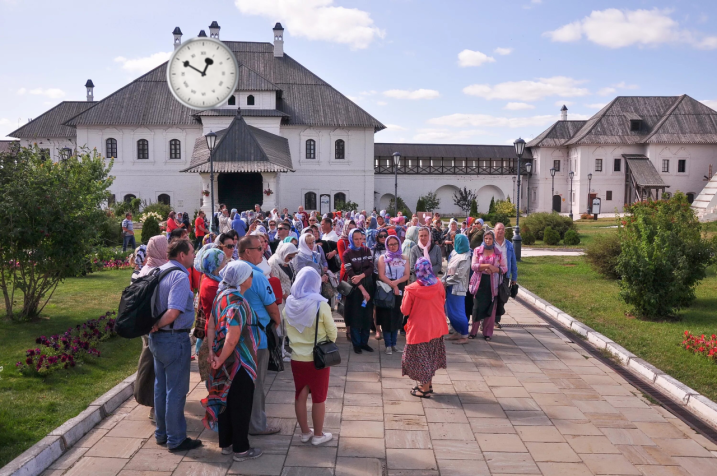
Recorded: h=12 m=50
